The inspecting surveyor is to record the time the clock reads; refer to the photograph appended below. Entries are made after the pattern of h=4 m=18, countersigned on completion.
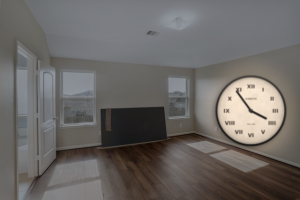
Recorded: h=3 m=54
